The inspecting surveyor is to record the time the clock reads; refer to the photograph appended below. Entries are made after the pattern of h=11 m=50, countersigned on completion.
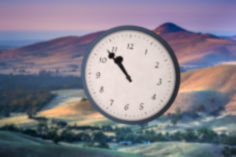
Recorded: h=10 m=53
